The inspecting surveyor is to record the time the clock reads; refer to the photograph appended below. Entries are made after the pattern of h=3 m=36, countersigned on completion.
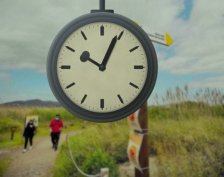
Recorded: h=10 m=4
